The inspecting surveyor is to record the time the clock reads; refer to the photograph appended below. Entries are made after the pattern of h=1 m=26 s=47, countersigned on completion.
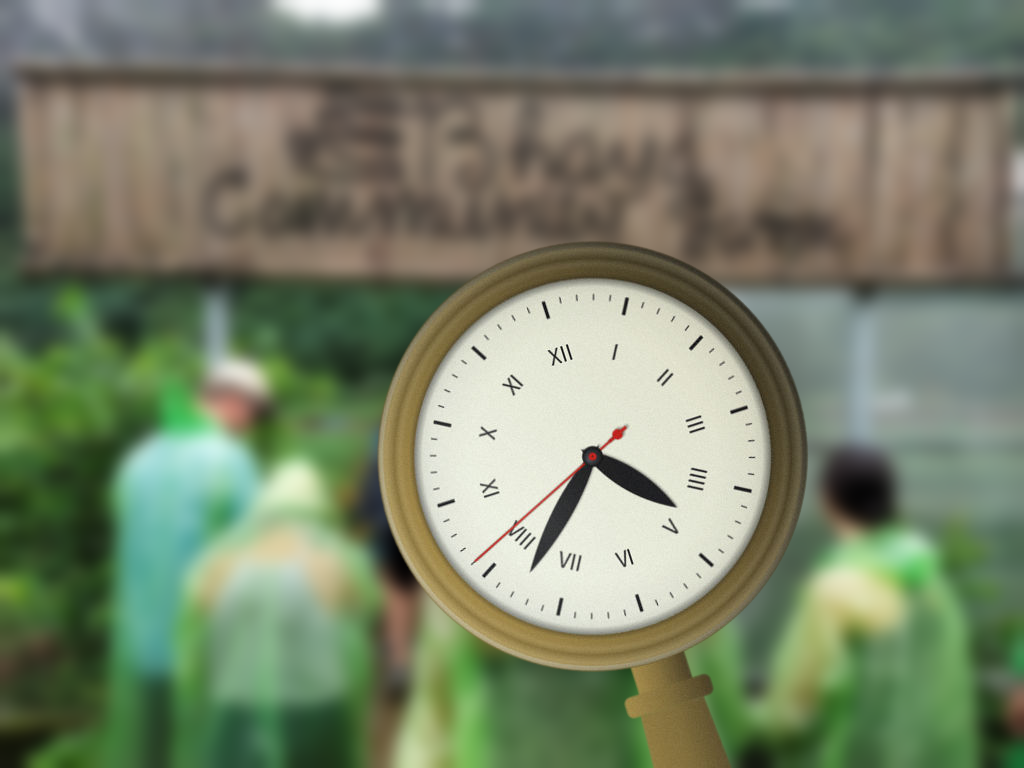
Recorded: h=4 m=37 s=41
